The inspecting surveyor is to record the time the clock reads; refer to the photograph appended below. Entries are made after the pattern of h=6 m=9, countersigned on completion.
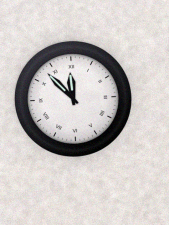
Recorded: h=11 m=53
